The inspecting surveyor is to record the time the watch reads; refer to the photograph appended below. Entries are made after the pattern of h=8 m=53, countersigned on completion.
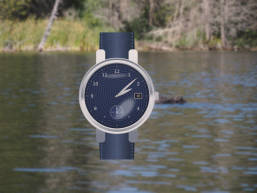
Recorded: h=2 m=8
